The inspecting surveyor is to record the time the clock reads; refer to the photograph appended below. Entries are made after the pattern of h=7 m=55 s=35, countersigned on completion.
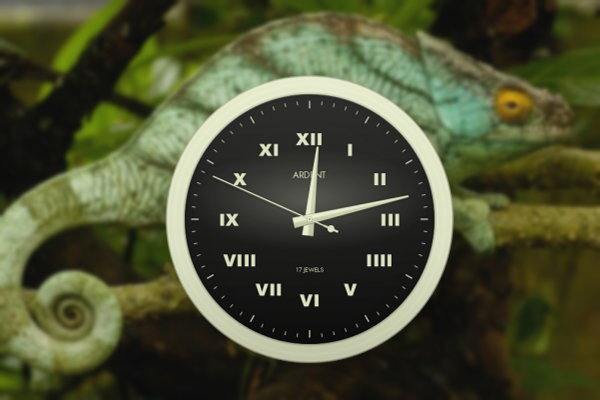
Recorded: h=12 m=12 s=49
